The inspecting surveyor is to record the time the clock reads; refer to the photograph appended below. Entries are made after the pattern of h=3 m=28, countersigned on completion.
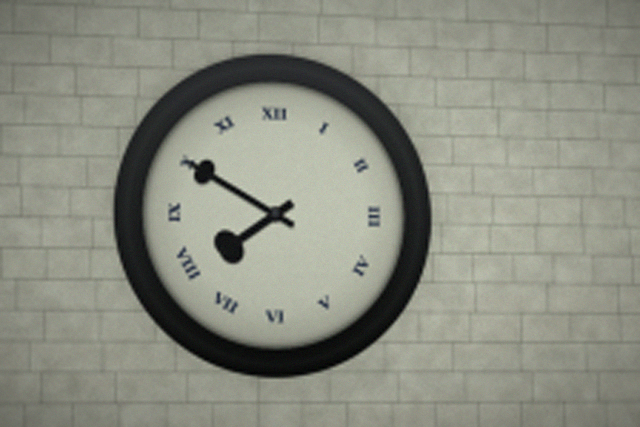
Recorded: h=7 m=50
